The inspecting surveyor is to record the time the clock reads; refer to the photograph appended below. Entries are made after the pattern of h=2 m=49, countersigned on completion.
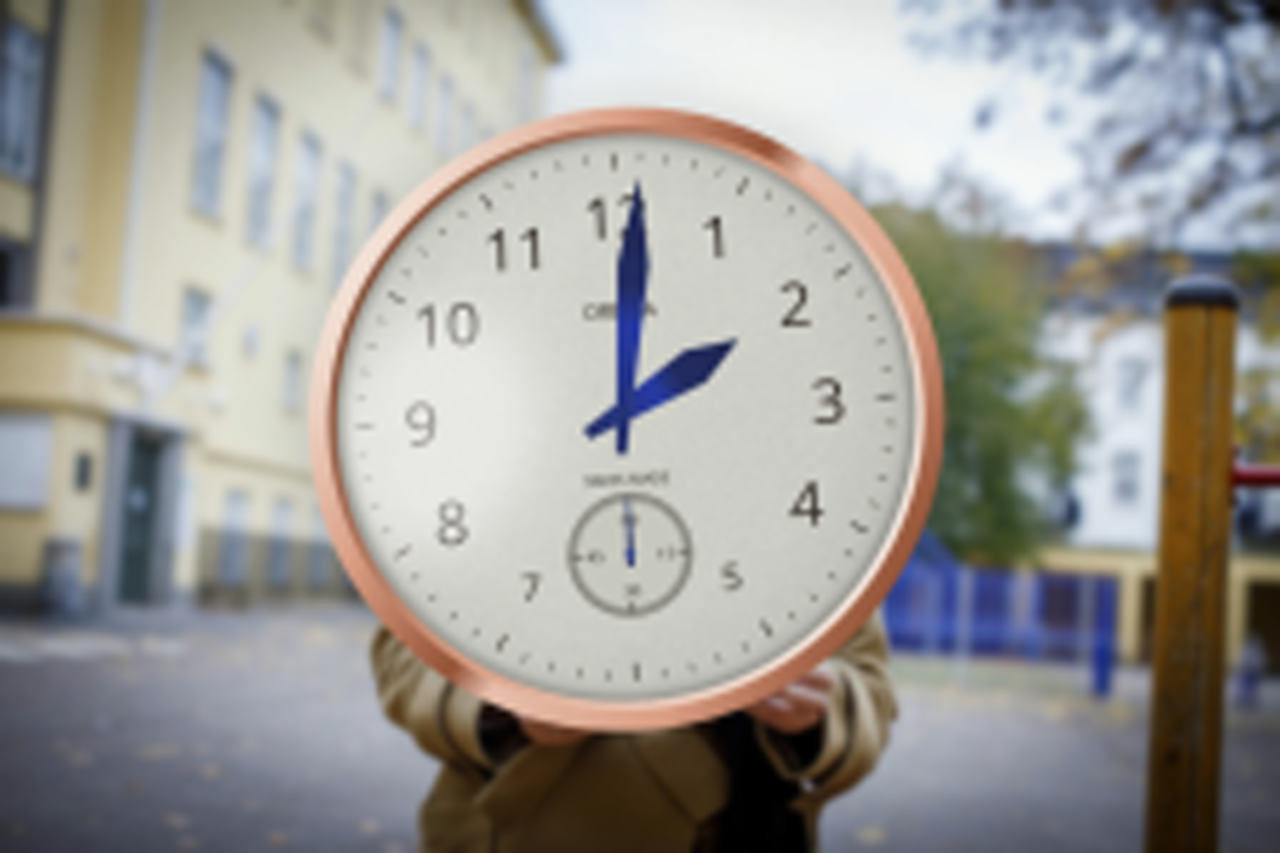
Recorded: h=2 m=1
